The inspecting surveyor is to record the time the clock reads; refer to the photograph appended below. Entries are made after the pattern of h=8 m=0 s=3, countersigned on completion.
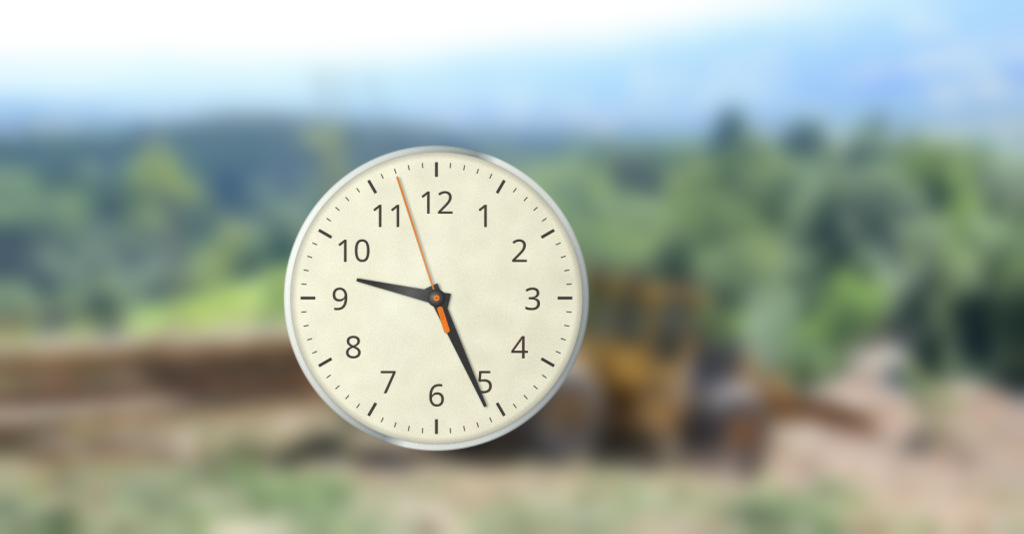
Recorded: h=9 m=25 s=57
